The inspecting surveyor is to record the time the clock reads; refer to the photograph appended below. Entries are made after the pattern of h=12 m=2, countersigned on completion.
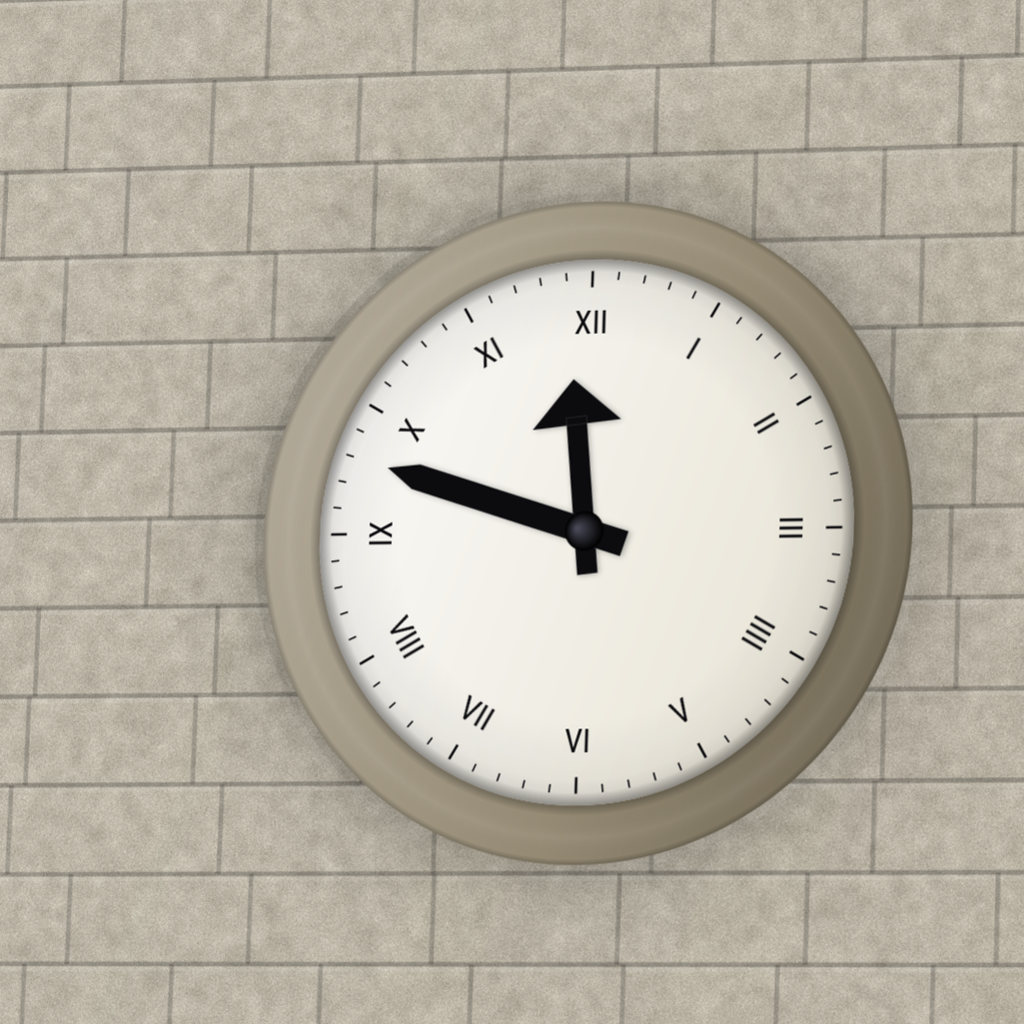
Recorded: h=11 m=48
